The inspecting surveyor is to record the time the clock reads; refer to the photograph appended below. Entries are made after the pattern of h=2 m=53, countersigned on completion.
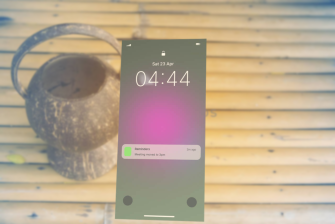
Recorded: h=4 m=44
